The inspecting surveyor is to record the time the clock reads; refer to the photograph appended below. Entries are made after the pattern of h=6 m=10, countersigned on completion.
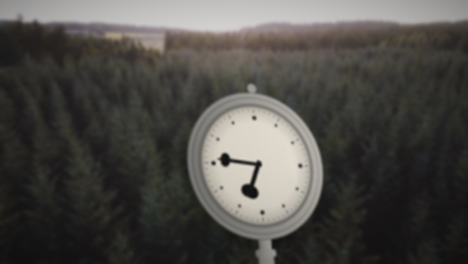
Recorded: h=6 m=46
